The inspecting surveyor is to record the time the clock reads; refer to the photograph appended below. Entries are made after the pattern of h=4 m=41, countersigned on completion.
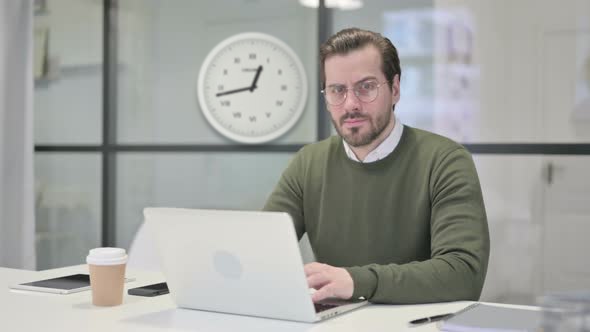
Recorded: h=12 m=43
